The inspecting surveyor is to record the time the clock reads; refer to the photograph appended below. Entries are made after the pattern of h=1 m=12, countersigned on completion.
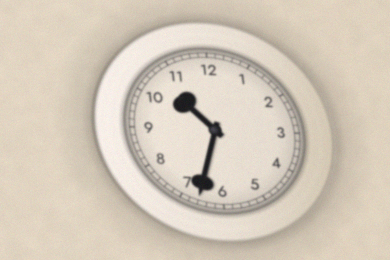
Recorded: h=10 m=33
